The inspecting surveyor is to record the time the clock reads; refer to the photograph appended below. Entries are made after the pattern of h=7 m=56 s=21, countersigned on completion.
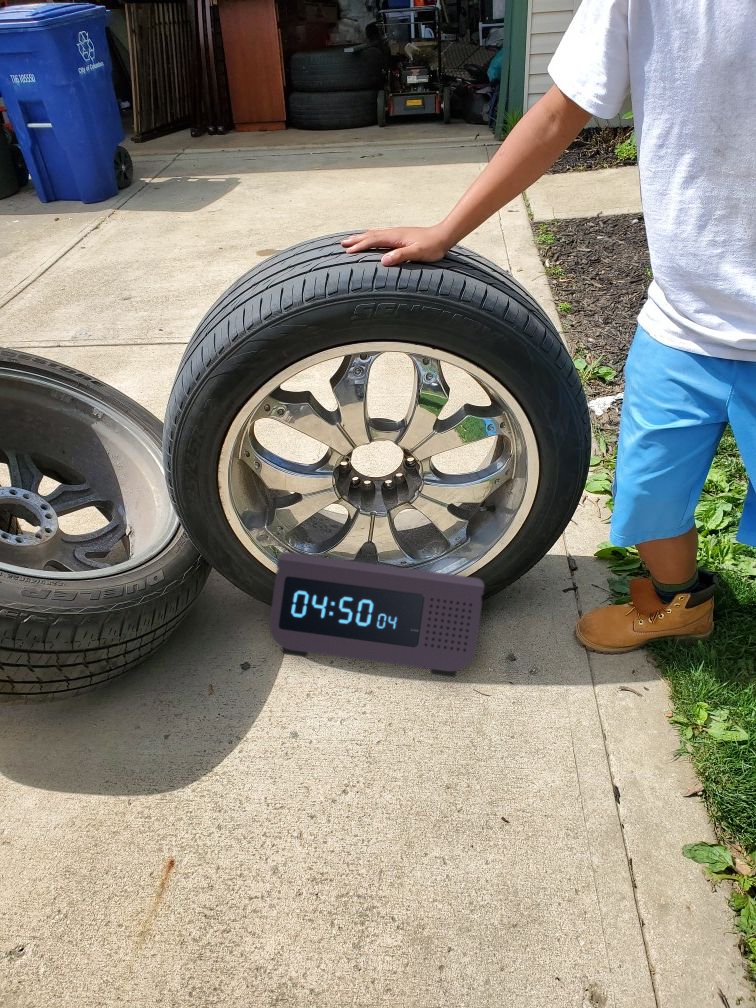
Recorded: h=4 m=50 s=4
